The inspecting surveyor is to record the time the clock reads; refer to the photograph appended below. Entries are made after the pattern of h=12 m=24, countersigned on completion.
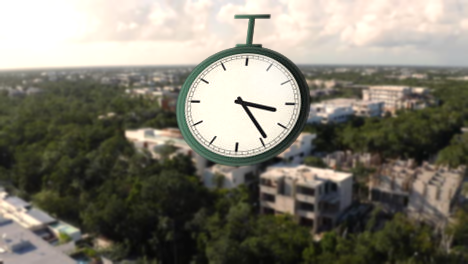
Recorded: h=3 m=24
